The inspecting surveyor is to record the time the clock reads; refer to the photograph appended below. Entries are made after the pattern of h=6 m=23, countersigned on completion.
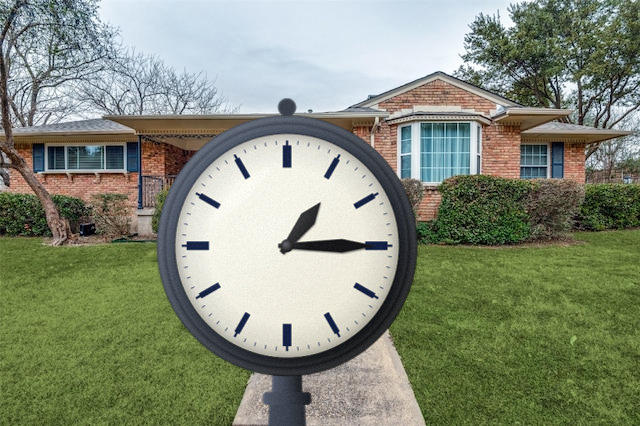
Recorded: h=1 m=15
